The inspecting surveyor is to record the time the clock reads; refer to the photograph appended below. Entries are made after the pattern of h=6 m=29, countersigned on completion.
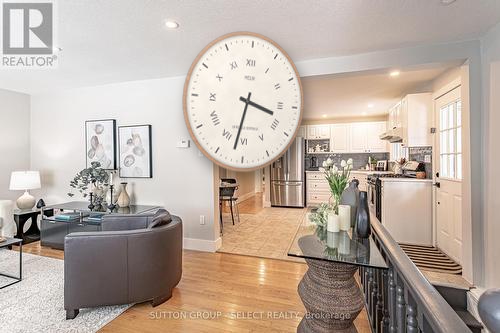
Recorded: h=3 m=32
